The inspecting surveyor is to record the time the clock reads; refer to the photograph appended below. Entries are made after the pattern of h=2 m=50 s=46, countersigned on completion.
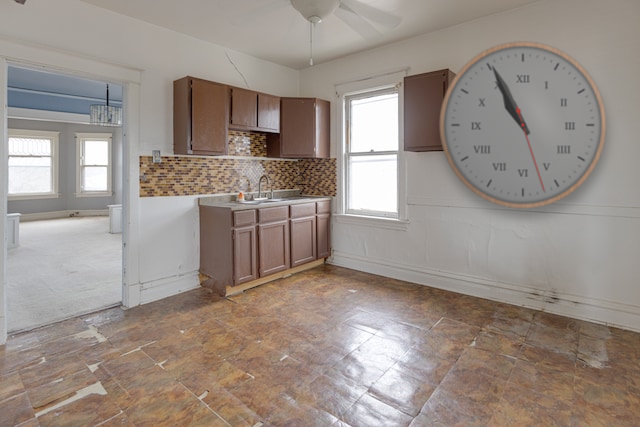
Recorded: h=10 m=55 s=27
